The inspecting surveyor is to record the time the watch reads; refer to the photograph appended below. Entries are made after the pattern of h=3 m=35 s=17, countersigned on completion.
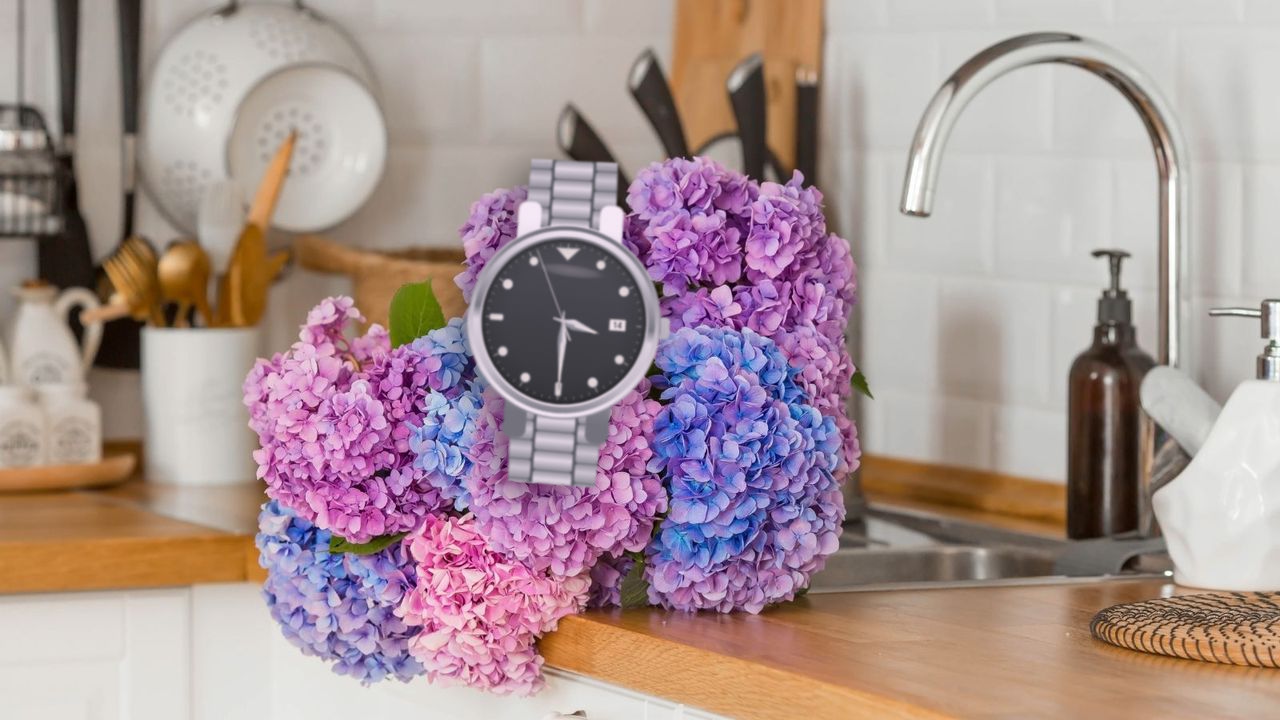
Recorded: h=3 m=29 s=56
